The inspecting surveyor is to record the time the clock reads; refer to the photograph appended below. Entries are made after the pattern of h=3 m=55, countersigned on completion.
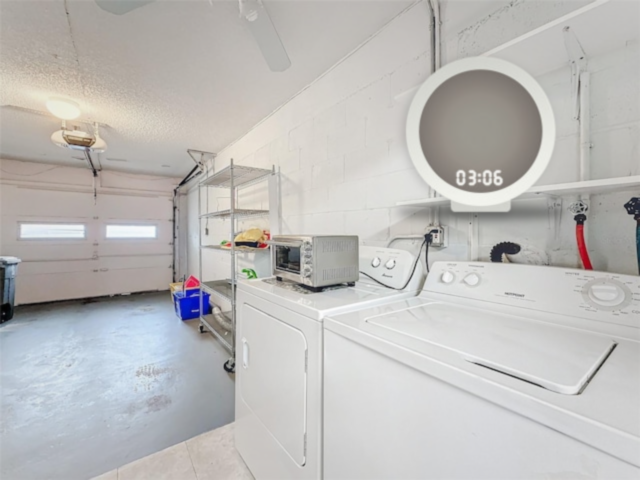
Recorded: h=3 m=6
